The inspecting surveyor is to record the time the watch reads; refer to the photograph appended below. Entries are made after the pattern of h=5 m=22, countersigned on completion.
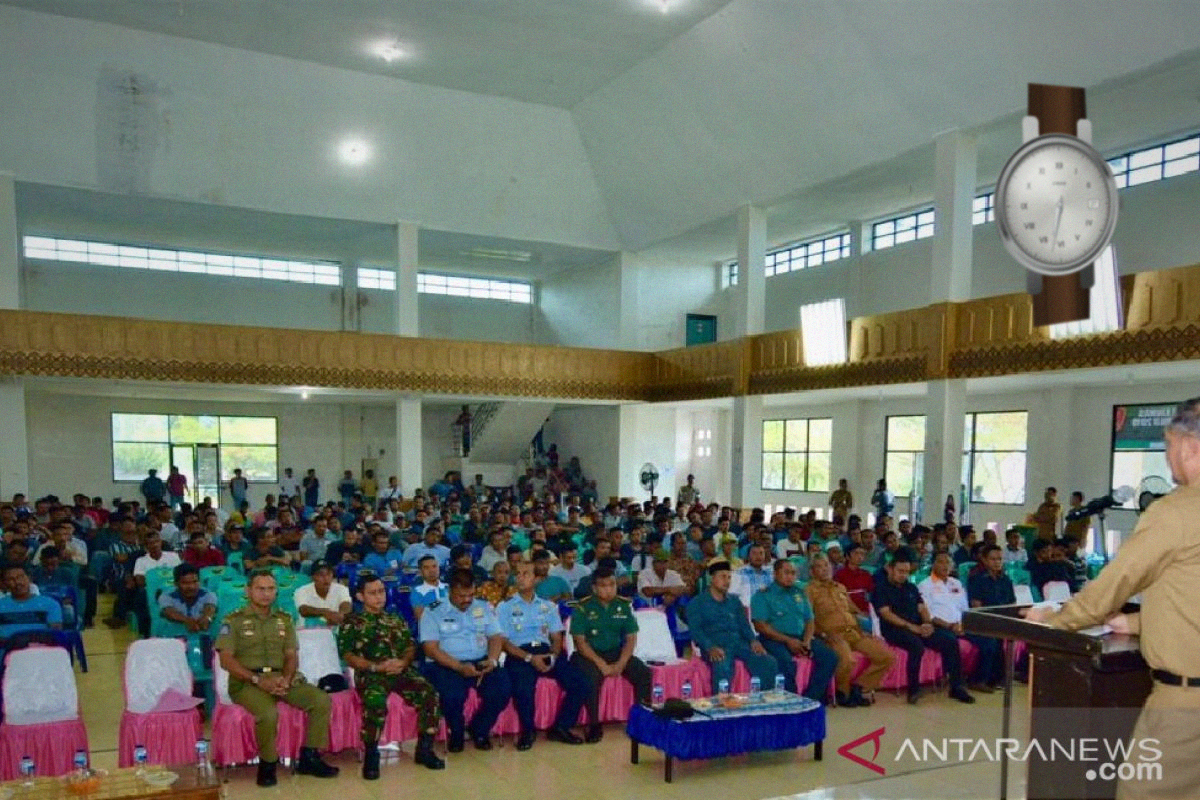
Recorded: h=6 m=32
